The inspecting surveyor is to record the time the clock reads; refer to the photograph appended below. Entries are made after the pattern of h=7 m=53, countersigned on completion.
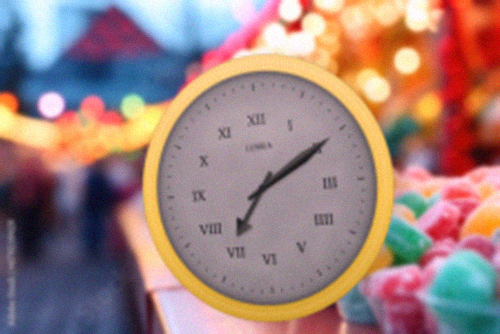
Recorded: h=7 m=10
